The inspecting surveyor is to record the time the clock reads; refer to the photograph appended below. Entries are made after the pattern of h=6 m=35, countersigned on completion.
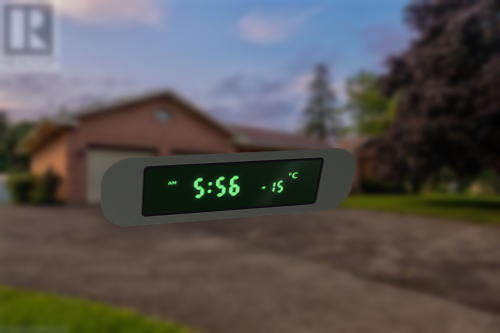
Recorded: h=5 m=56
